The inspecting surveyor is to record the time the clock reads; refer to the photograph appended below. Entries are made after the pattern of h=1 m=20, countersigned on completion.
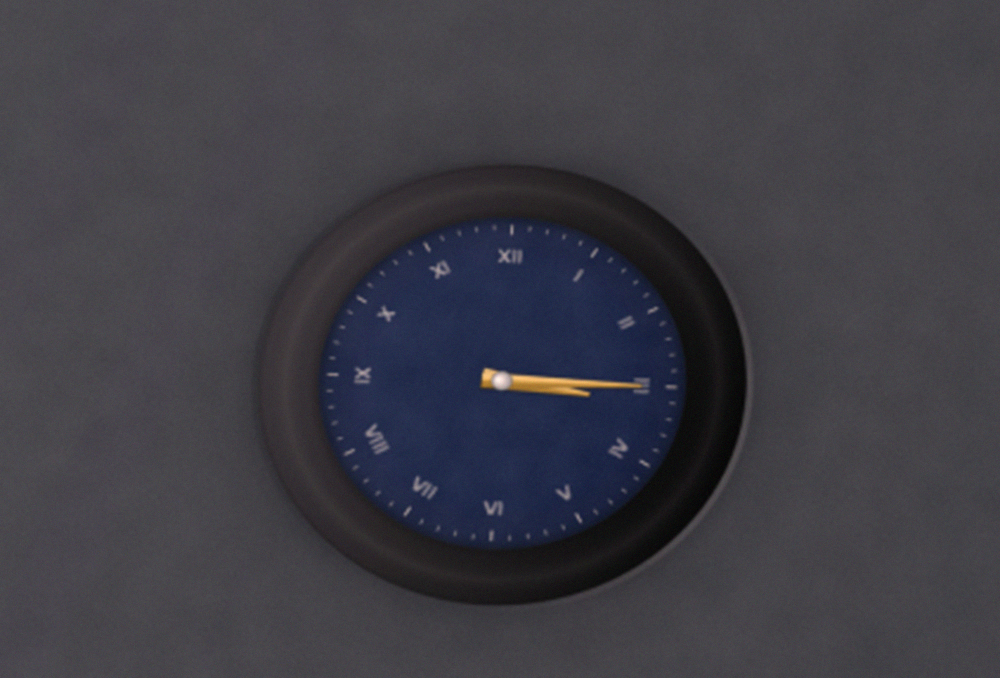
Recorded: h=3 m=15
